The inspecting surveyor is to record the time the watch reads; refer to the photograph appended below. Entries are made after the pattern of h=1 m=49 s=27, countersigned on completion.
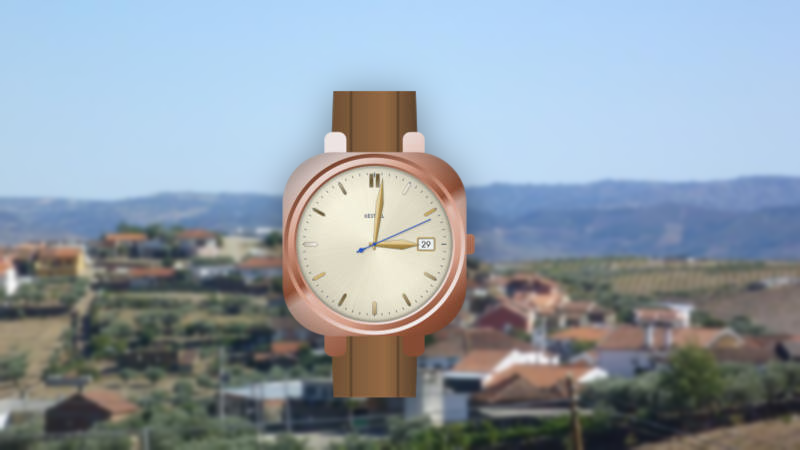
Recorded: h=3 m=1 s=11
